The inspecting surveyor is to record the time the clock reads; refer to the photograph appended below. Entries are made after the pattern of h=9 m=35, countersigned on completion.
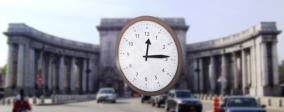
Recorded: h=12 m=14
